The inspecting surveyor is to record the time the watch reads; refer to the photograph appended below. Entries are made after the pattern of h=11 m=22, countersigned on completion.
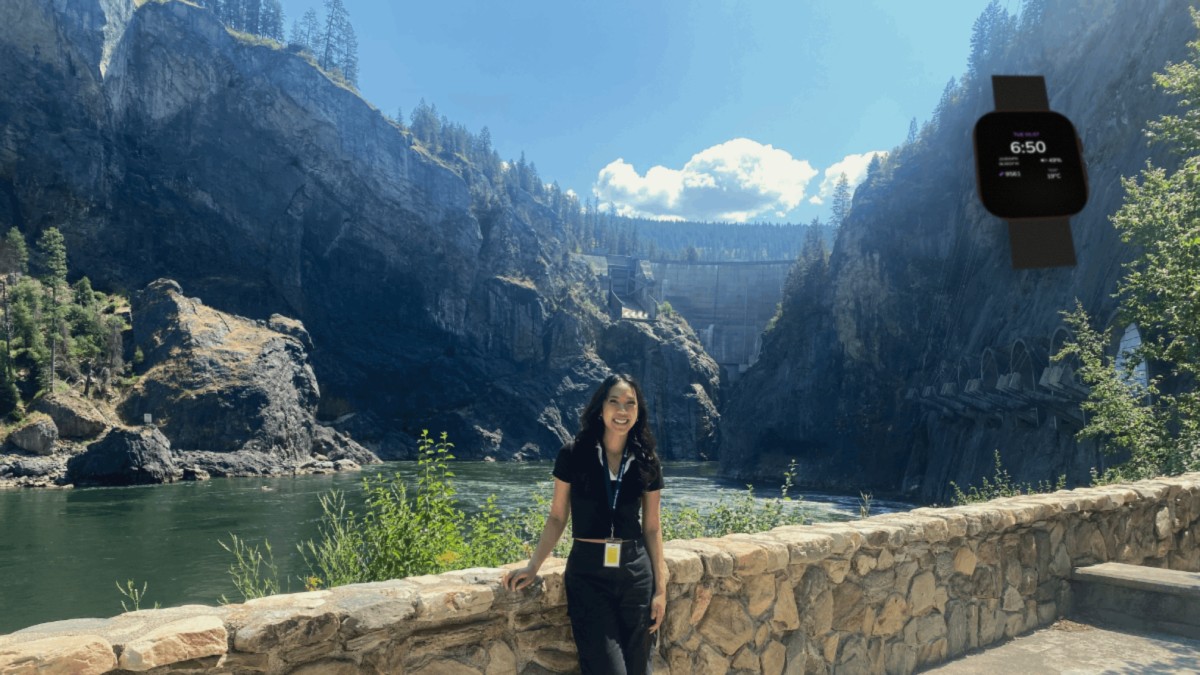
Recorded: h=6 m=50
